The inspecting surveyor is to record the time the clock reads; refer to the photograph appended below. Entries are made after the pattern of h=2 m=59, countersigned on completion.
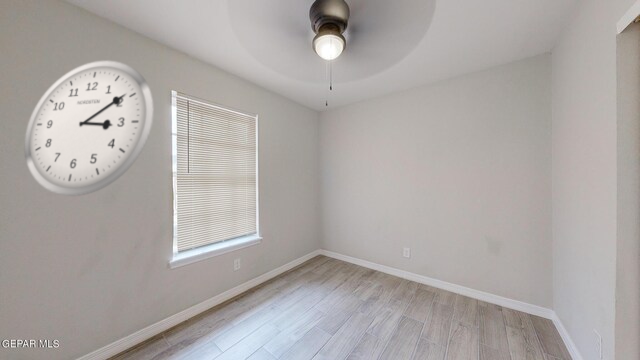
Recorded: h=3 m=9
